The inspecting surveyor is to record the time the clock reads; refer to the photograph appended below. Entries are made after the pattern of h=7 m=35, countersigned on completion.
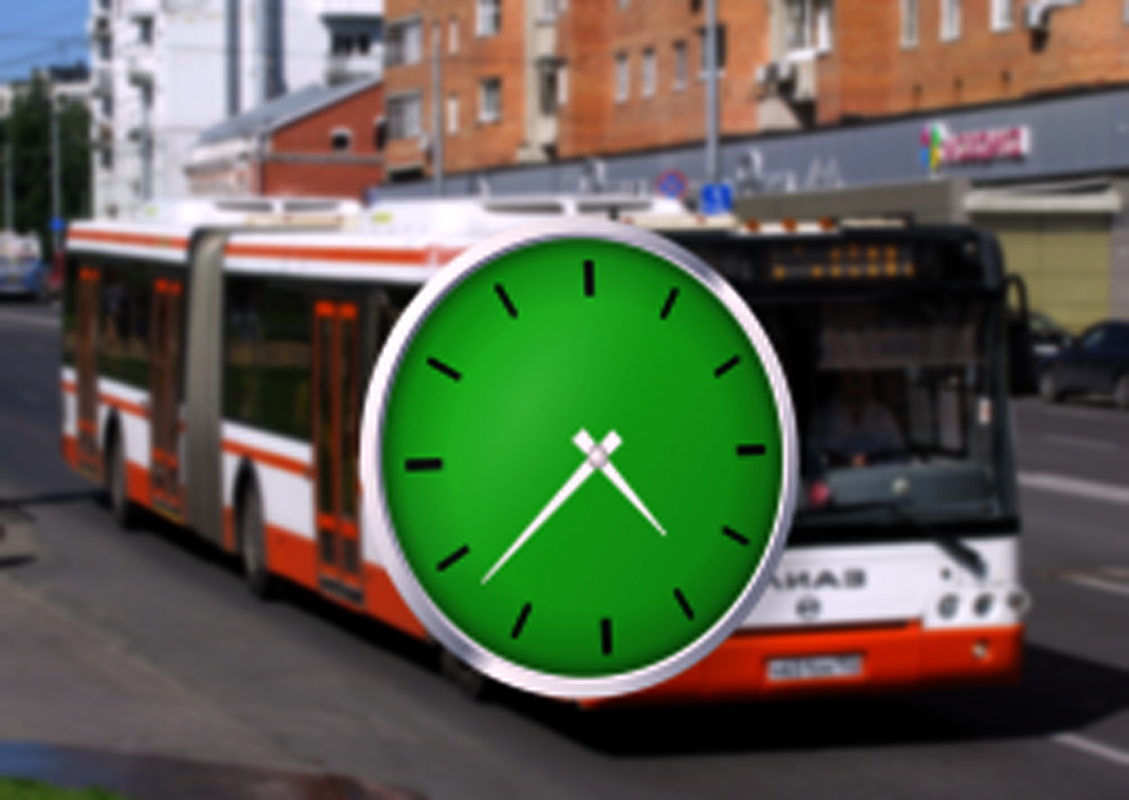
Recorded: h=4 m=38
